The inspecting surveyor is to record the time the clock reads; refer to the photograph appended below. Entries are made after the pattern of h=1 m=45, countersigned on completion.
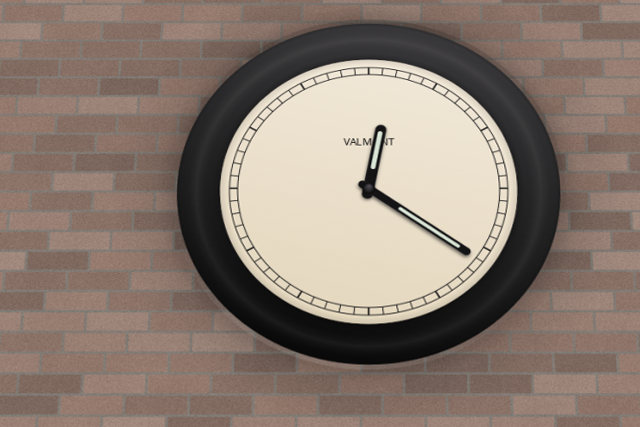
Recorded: h=12 m=21
